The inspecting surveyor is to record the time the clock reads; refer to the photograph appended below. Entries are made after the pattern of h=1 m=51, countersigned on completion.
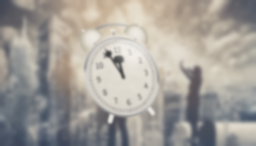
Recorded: h=11 m=56
